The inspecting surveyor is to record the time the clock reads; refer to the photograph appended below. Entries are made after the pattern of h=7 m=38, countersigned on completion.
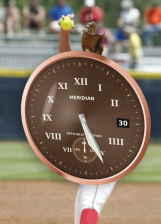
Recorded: h=5 m=26
